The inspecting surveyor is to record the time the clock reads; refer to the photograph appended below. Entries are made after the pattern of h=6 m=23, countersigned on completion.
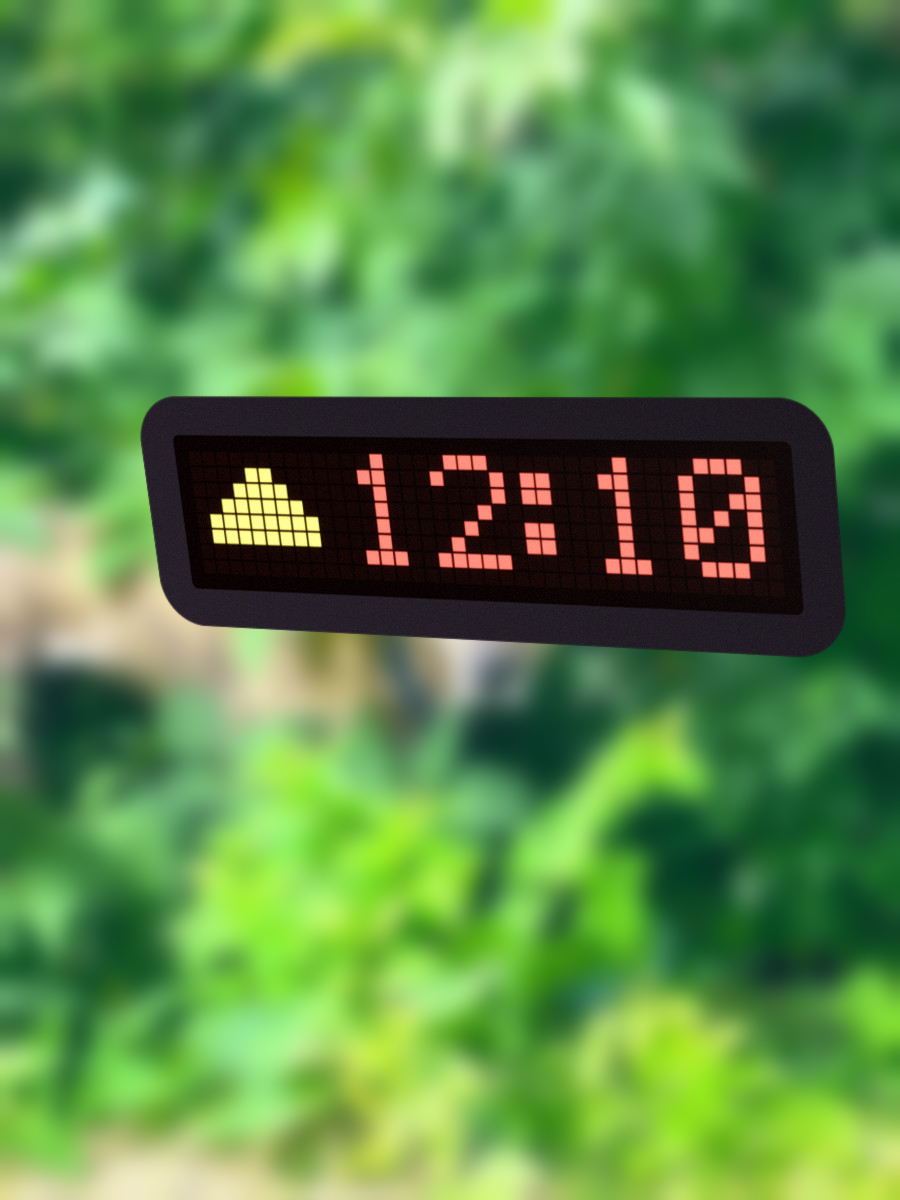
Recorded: h=12 m=10
